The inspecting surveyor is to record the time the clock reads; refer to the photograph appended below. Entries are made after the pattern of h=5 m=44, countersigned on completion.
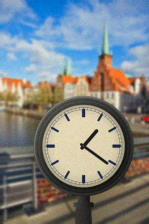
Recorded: h=1 m=21
